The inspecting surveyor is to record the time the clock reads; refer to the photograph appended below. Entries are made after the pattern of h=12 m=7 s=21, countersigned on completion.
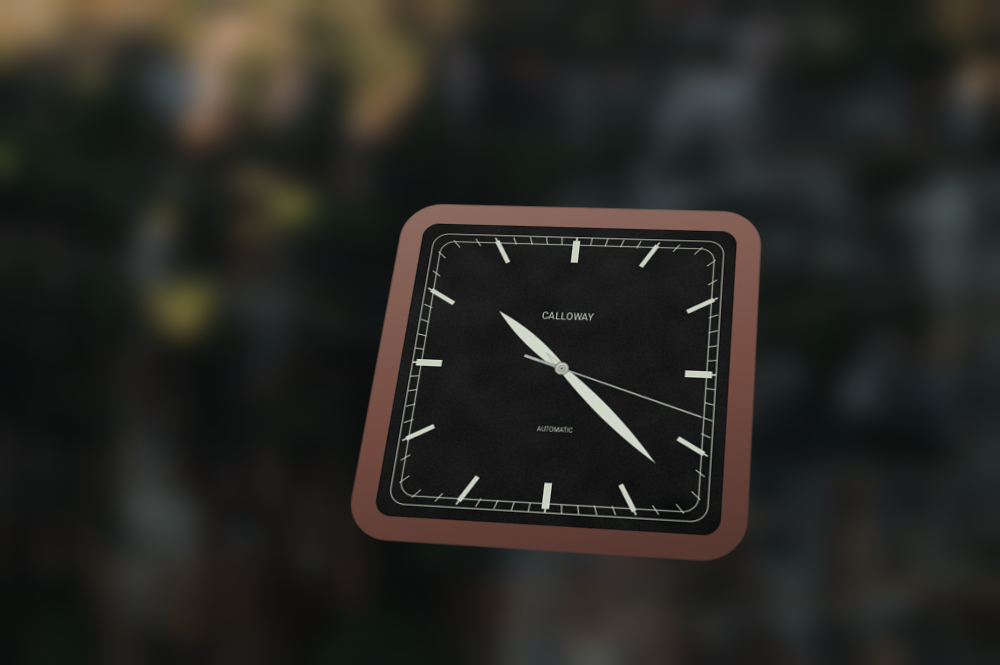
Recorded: h=10 m=22 s=18
